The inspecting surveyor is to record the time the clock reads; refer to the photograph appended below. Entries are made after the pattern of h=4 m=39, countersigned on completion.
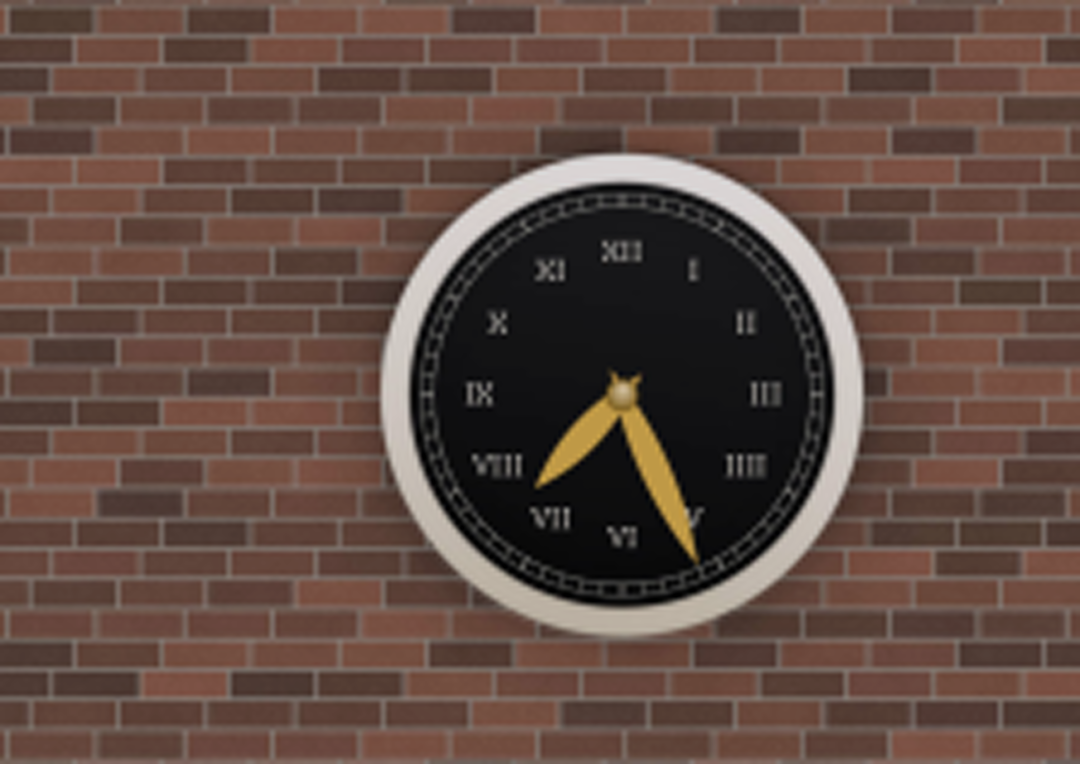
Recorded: h=7 m=26
